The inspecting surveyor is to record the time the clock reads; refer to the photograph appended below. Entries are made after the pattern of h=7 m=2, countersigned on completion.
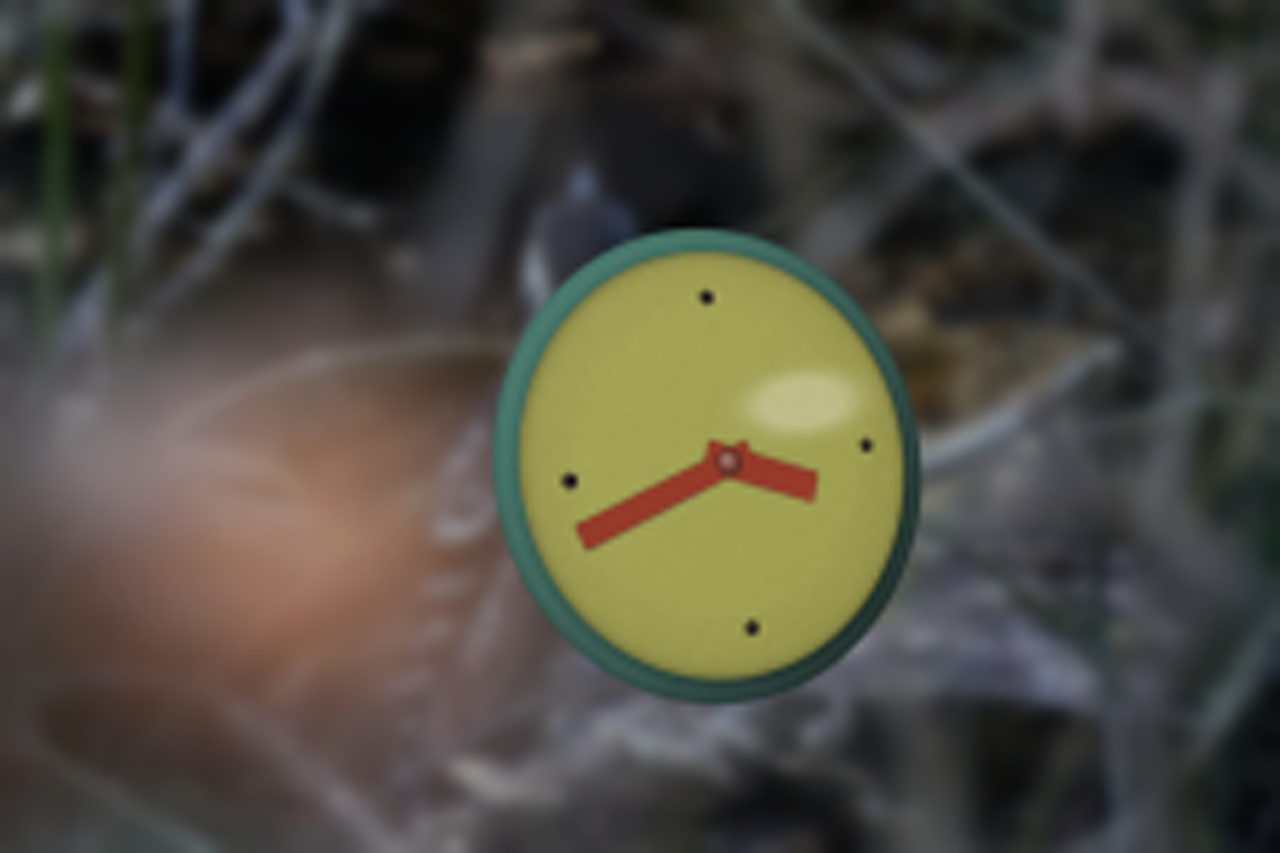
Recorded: h=3 m=42
